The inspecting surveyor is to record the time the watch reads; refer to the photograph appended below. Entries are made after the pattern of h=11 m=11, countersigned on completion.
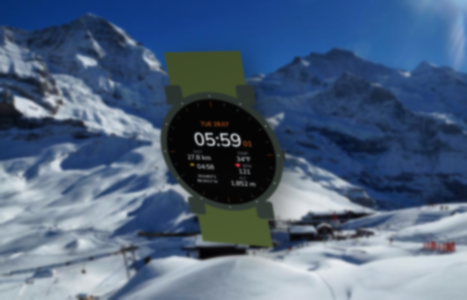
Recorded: h=5 m=59
